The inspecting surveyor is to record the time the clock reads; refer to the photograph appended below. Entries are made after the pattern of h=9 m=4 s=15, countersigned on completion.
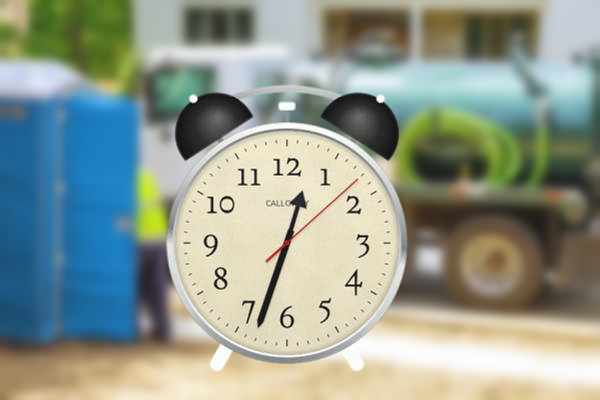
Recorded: h=12 m=33 s=8
